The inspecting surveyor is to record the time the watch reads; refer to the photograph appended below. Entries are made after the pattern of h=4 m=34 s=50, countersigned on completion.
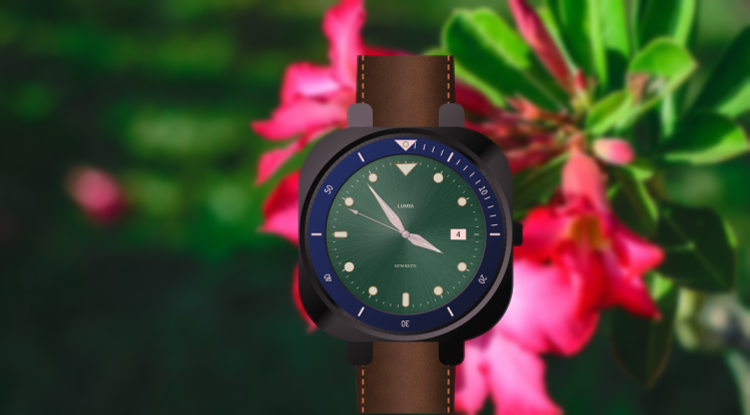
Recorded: h=3 m=53 s=49
